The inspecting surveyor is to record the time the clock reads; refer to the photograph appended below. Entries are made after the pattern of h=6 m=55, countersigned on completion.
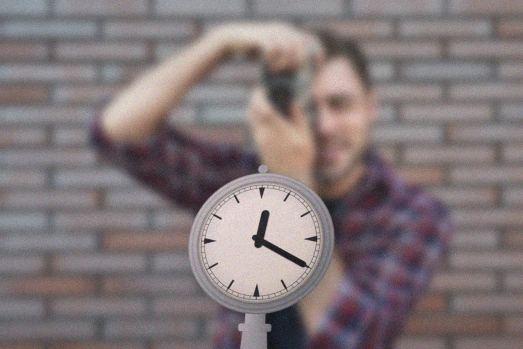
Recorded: h=12 m=20
